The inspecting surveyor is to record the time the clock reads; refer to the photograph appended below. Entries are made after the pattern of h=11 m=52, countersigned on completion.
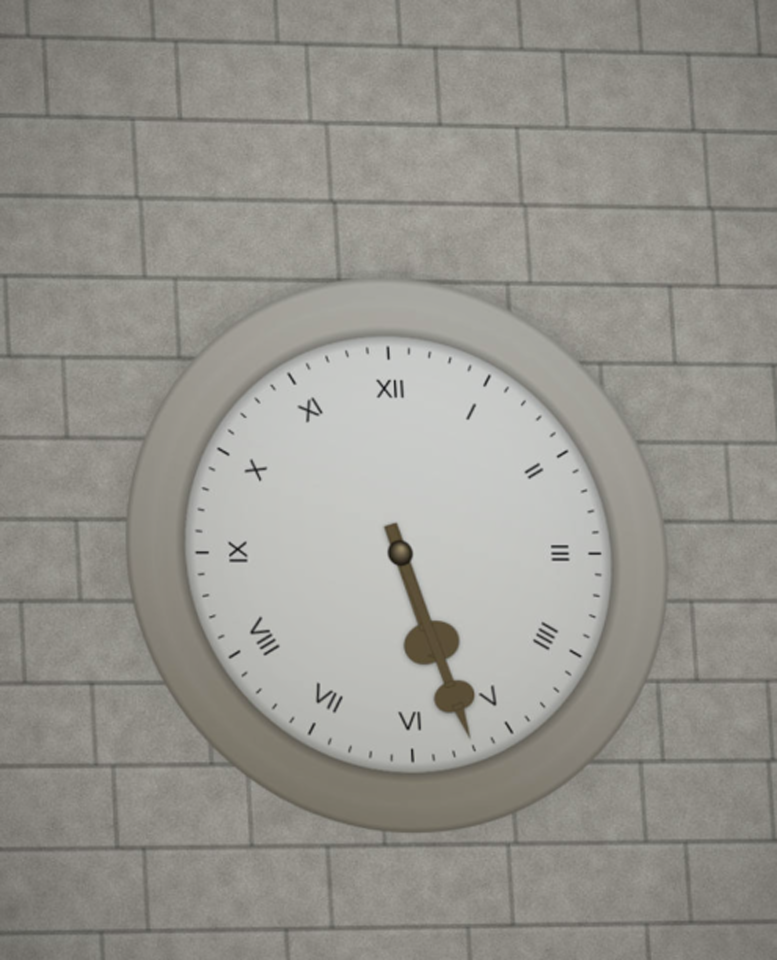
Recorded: h=5 m=27
